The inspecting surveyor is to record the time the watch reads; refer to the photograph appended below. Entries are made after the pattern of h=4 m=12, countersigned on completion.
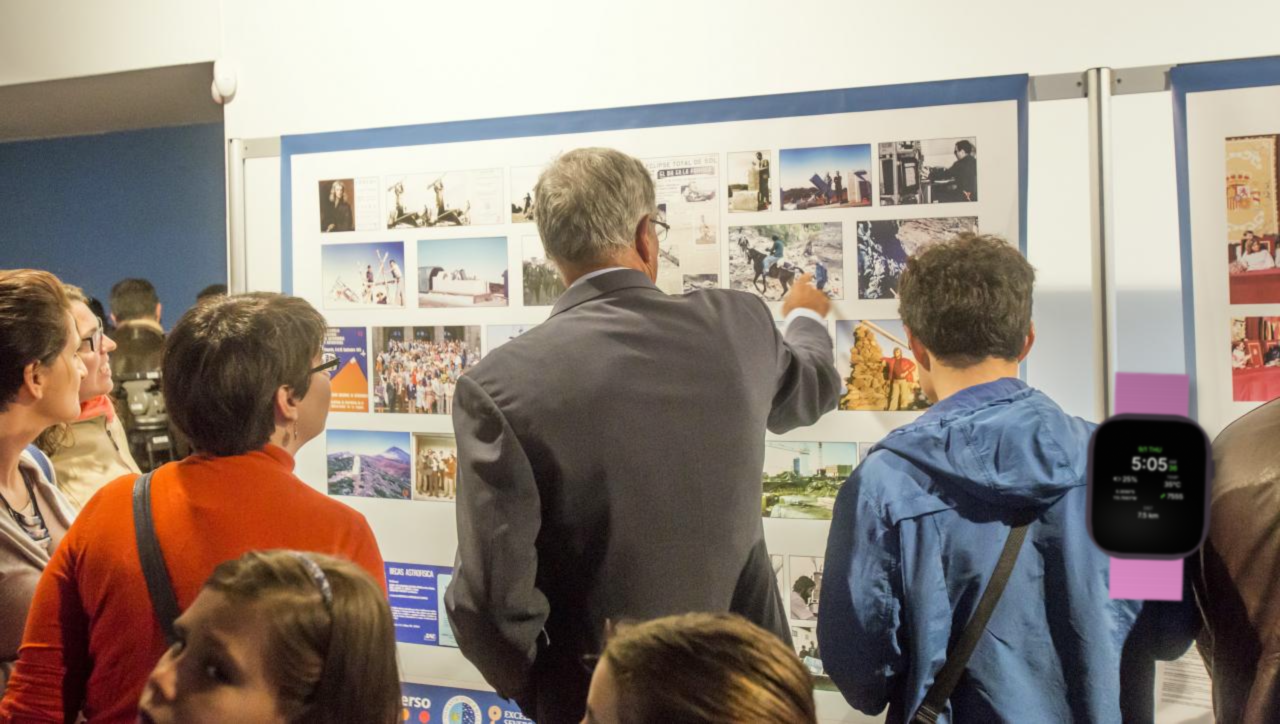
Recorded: h=5 m=5
